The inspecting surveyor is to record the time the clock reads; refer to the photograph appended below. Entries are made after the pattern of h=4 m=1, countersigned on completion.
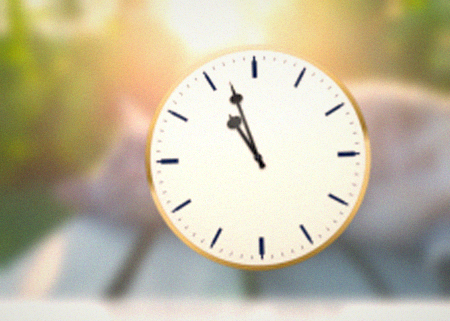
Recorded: h=10 m=57
